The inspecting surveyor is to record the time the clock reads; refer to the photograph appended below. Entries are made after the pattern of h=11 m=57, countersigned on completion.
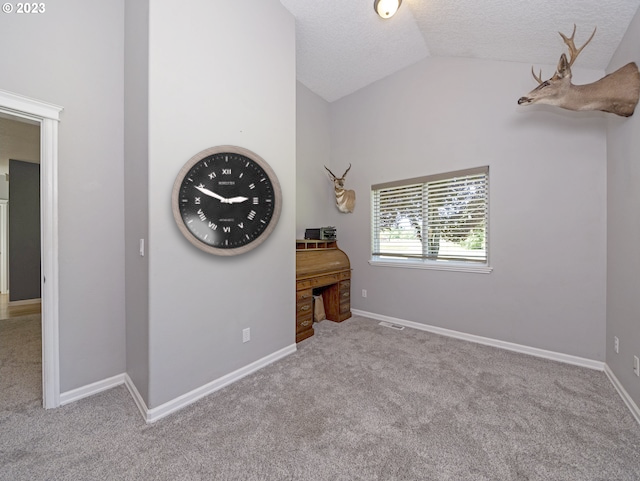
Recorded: h=2 m=49
